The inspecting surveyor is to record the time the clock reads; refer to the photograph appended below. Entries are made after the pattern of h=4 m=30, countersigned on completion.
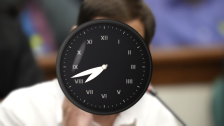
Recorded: h=7 m=42
